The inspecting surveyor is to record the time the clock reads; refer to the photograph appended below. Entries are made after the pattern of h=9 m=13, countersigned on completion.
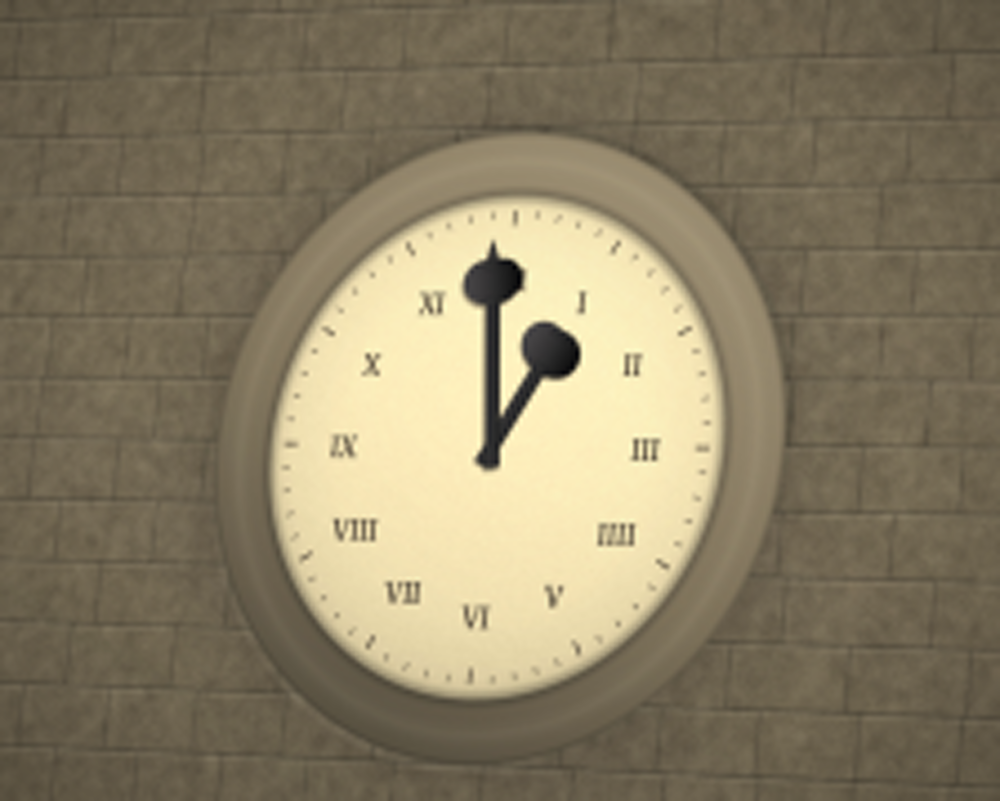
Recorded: h=12 m=59
